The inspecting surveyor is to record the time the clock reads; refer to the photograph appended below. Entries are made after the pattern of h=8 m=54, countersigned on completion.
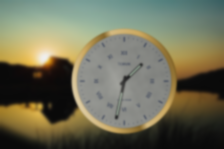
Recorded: h=1 m=32
